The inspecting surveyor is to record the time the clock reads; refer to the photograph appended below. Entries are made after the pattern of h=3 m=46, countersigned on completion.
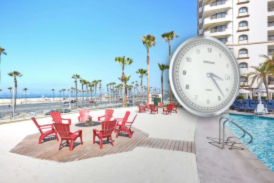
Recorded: h=3 m=23
